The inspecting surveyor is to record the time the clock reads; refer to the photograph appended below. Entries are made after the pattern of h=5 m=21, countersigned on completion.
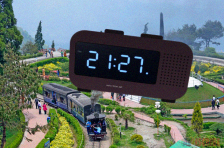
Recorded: h=21 m=27
